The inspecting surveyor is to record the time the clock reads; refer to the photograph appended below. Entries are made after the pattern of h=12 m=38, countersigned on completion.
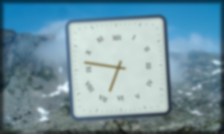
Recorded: h=6 m=47
